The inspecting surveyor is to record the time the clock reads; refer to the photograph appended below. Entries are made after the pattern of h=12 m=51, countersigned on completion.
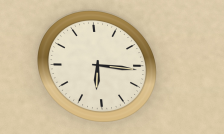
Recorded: h=6 m=16
